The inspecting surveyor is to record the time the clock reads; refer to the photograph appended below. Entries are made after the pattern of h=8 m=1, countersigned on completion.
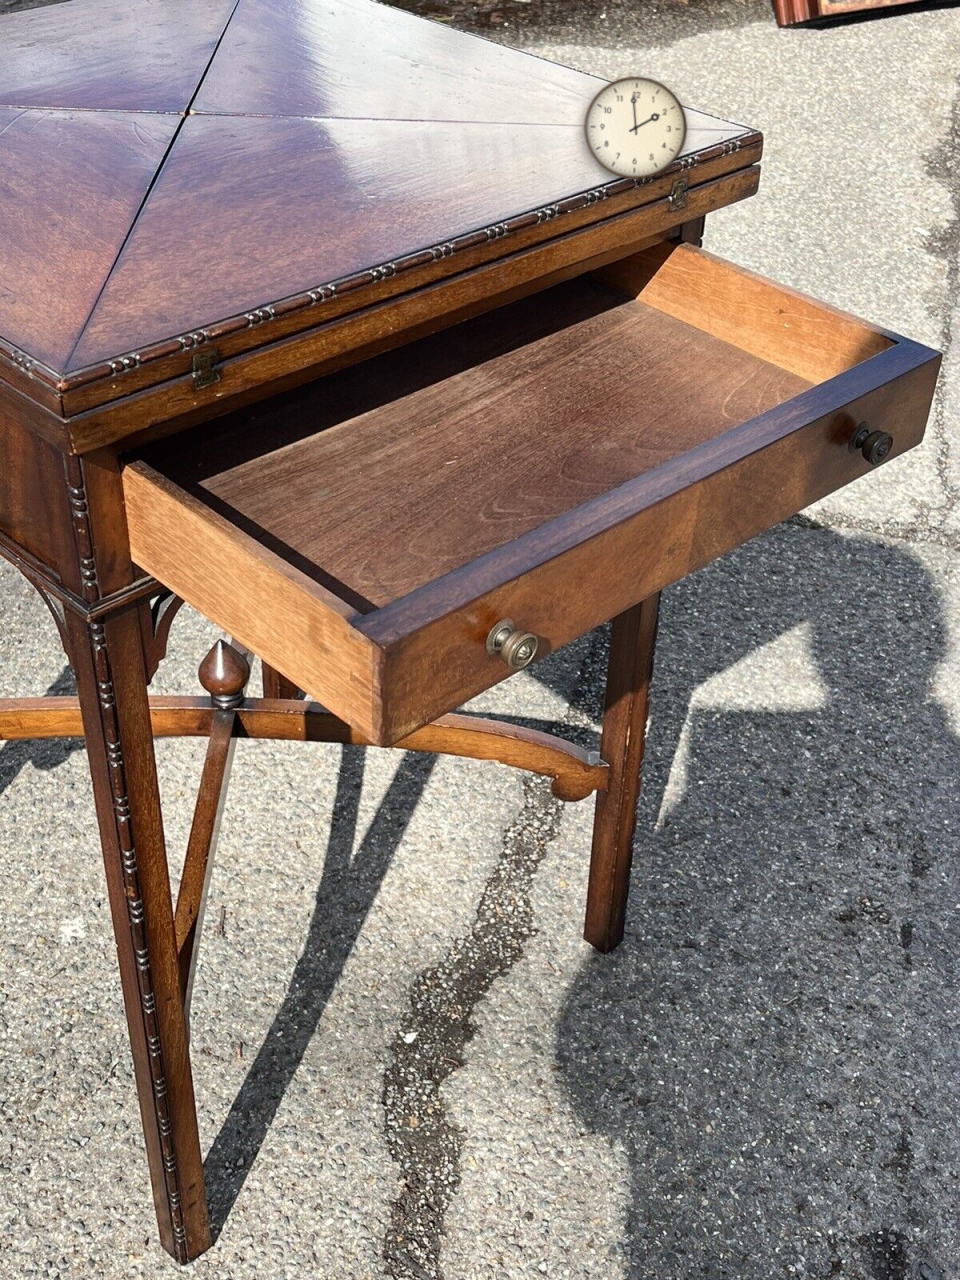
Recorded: h=1 m=59
